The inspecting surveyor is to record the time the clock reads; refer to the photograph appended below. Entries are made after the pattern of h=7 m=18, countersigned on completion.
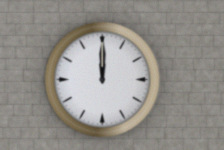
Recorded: h=12 m=0
